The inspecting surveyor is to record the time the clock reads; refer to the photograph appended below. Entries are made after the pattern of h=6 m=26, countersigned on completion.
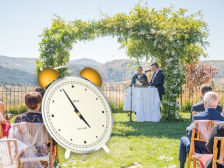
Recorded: h=4 m=56
